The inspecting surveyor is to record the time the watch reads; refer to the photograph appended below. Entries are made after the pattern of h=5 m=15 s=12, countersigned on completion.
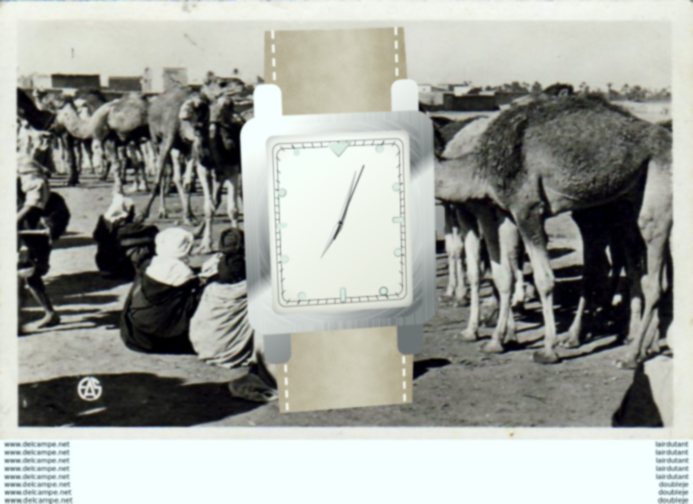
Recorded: h=7 m=3 s=4
